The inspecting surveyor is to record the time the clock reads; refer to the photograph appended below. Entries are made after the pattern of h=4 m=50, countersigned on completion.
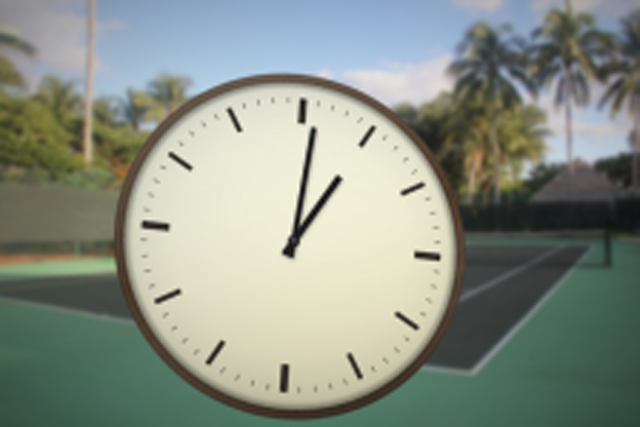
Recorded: h=1 m=1
